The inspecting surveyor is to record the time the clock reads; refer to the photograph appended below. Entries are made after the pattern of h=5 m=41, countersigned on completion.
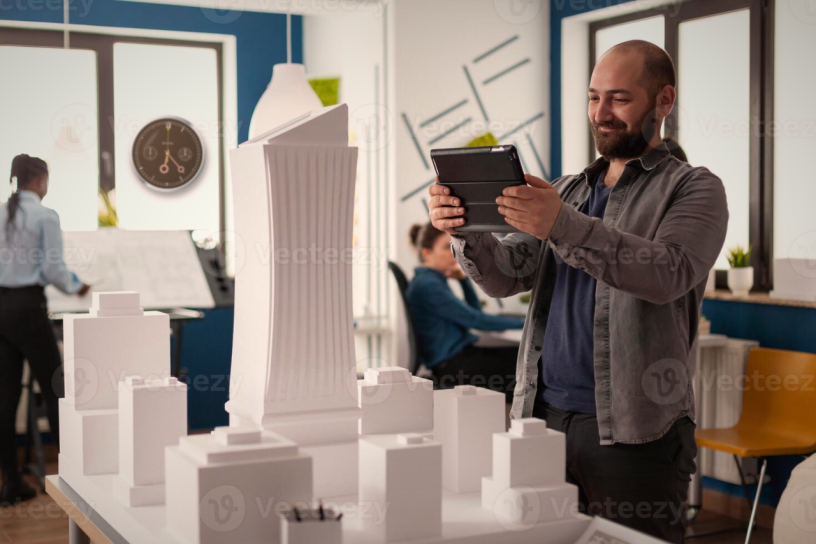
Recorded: h=6 m=23
